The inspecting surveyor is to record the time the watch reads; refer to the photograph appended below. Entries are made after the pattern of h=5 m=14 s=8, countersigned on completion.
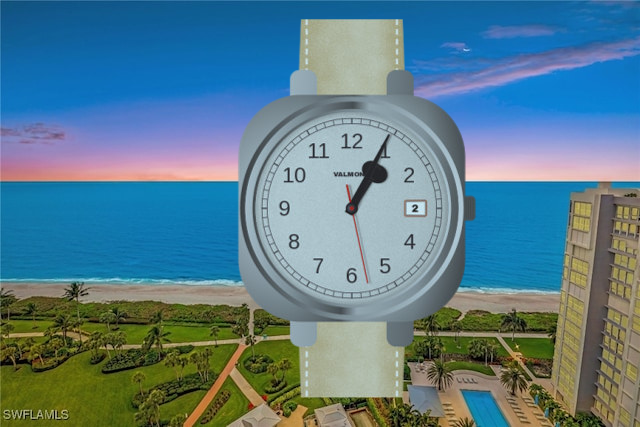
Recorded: h=1 m=4 s=28
